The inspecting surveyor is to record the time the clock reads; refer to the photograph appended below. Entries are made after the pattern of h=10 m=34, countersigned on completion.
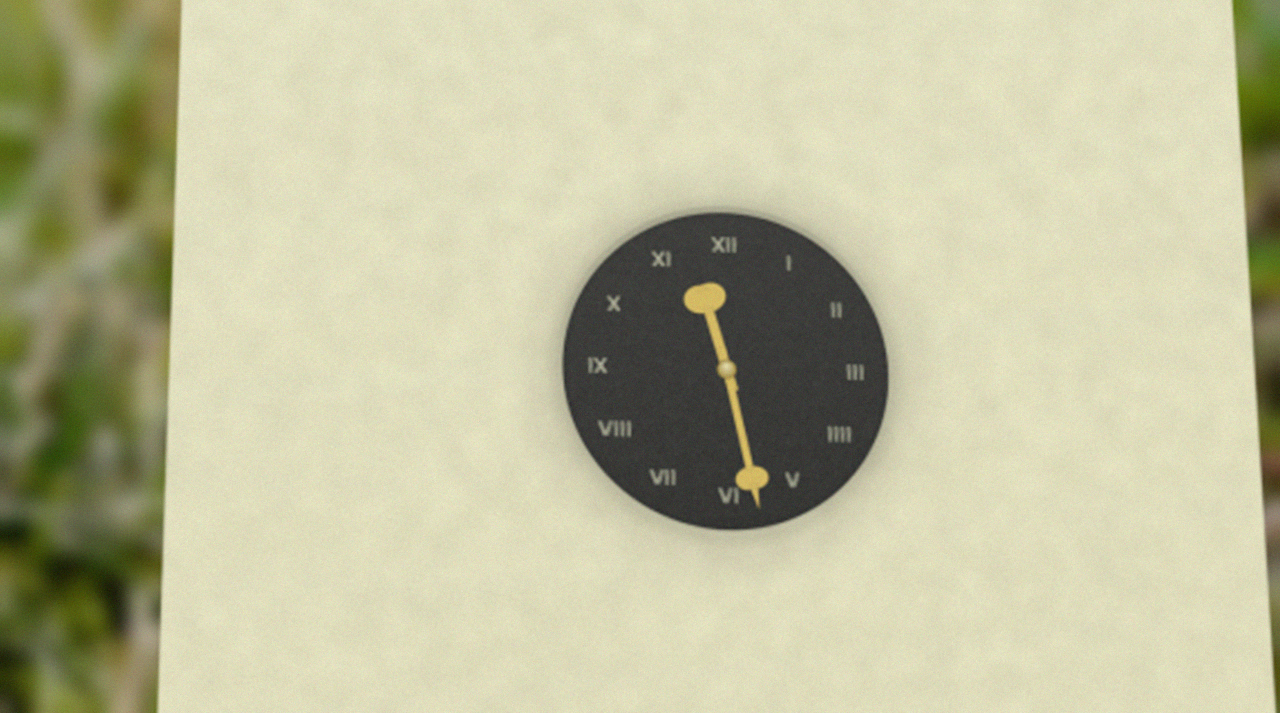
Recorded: h=11 m=28
